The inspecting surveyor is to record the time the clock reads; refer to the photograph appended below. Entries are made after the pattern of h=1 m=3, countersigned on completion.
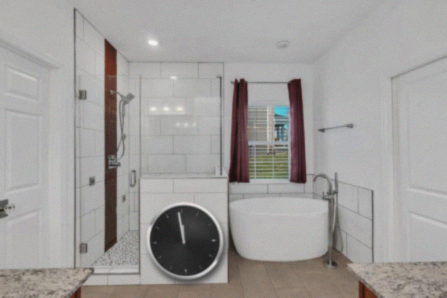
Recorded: h=11 m=59
